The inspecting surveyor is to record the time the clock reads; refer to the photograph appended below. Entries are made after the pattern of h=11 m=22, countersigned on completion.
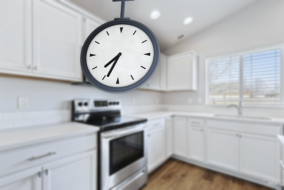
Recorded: h=7 m=34
